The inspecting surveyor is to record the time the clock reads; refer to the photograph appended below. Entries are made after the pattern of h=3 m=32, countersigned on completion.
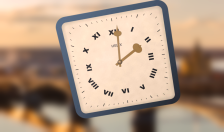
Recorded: h=2 m=1
